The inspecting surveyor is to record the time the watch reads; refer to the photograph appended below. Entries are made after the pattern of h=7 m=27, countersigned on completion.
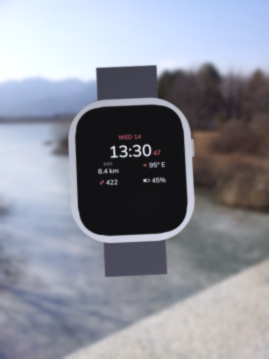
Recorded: h=13 m=30
